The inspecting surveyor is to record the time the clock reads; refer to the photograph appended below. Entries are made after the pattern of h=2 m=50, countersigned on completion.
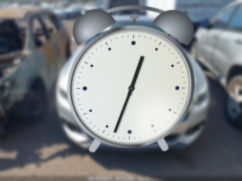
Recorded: h=12 m=33
